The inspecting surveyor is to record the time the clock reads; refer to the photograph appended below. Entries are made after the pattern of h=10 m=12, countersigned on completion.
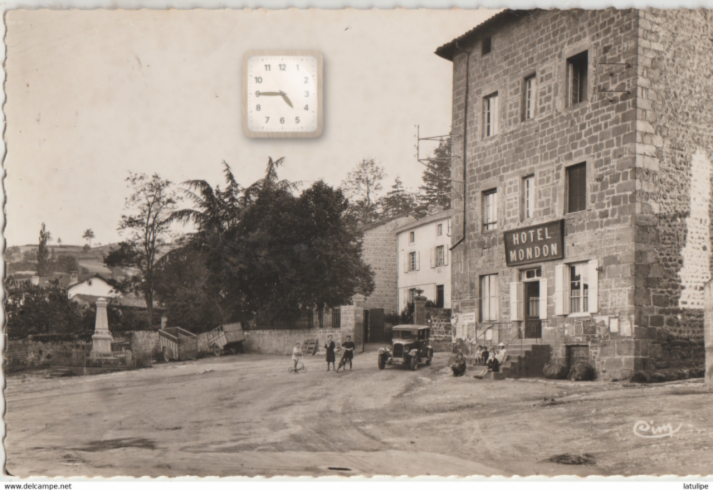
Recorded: h=4 m=45
